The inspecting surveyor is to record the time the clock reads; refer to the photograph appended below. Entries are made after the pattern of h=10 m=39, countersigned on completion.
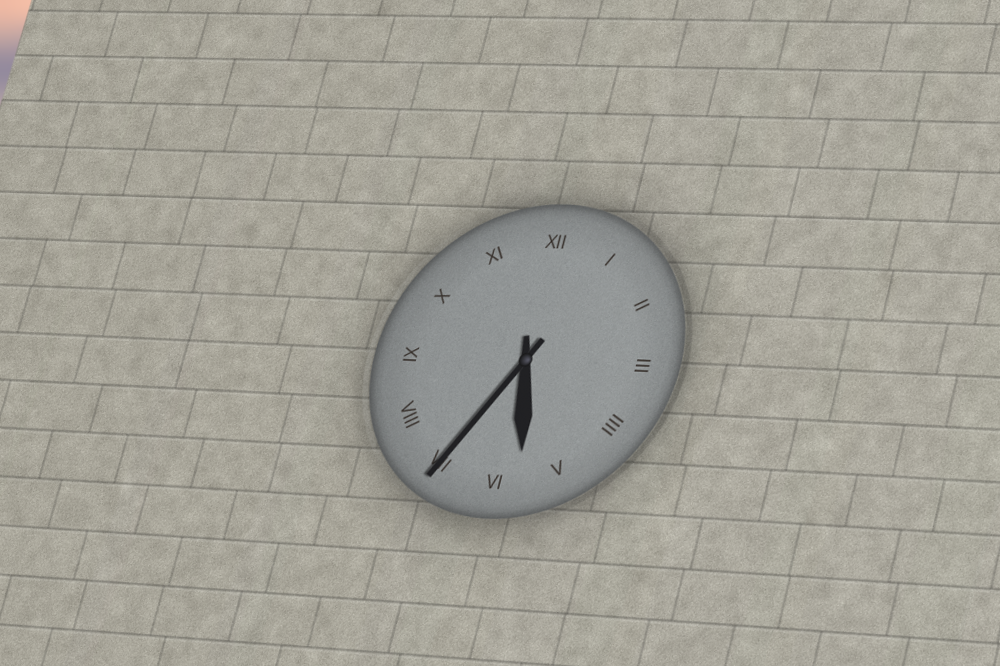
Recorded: h=5 m=35
